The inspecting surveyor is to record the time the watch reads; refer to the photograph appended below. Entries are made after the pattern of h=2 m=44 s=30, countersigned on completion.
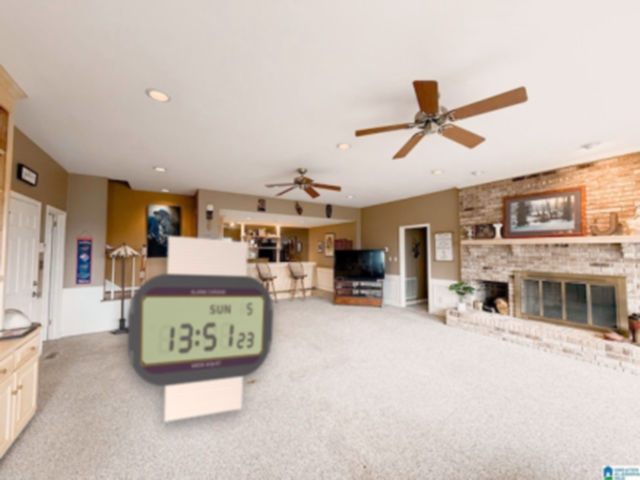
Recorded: h=13 m=51 s=23
